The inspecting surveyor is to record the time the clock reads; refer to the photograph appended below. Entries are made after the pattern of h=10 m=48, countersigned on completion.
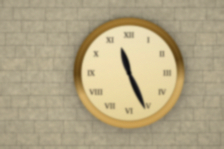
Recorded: h=11 m=26
